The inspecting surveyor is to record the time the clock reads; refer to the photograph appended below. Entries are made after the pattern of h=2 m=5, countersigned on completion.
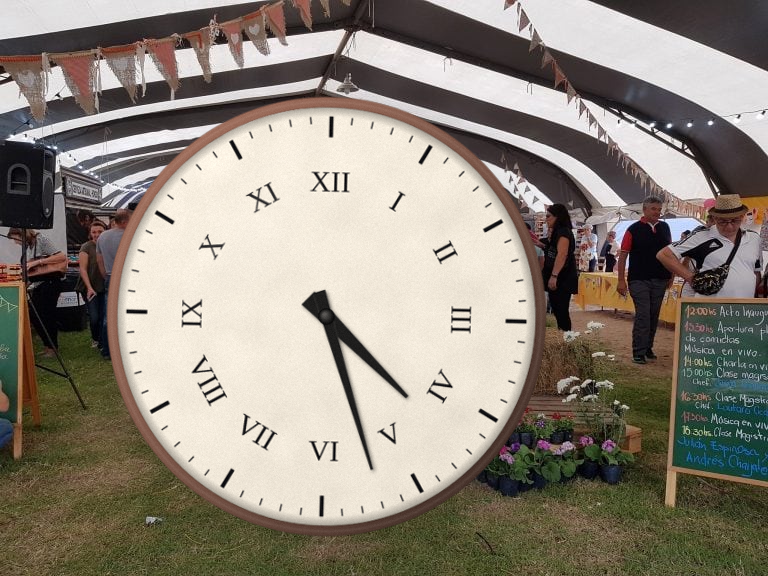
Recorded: h=4 m=27
